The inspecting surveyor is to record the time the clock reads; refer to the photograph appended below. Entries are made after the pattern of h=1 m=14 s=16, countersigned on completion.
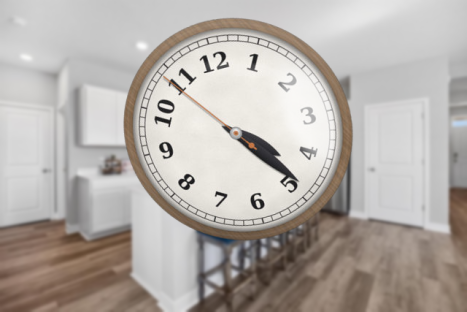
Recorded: h=4 m=23 s=54
